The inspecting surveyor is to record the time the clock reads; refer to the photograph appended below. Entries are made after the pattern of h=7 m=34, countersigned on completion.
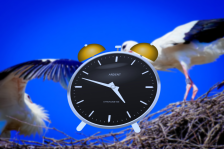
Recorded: h=4 m=48
